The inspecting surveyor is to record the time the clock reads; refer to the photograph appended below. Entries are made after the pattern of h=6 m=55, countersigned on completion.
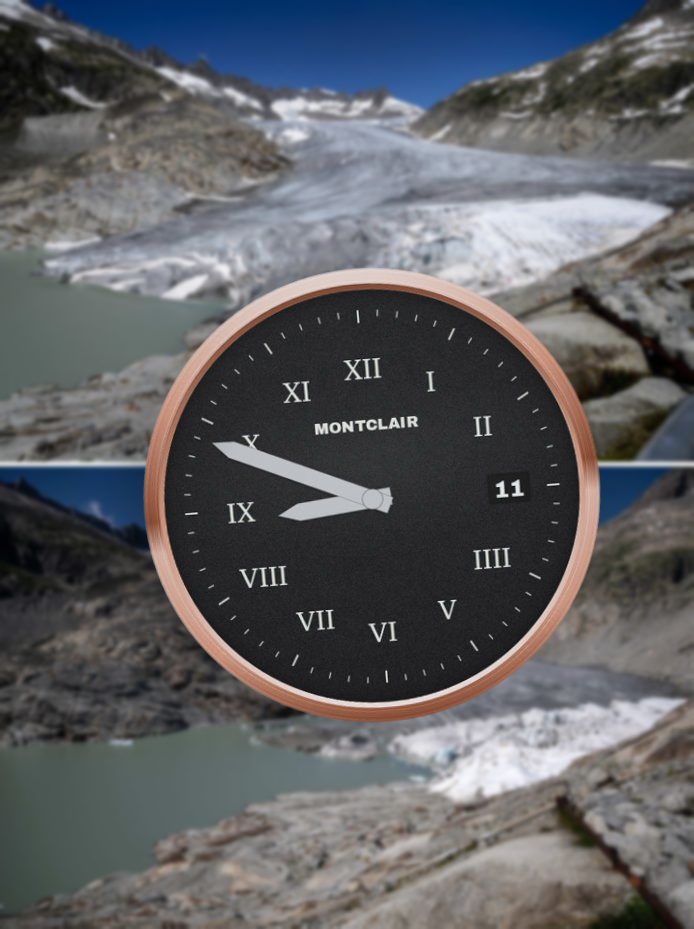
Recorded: h=8 m=49
